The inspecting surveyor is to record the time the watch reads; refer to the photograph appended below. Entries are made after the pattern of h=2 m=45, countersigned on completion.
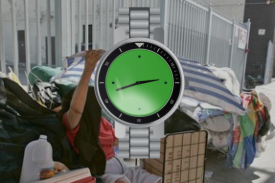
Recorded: h=2 m=42
